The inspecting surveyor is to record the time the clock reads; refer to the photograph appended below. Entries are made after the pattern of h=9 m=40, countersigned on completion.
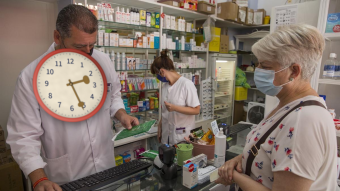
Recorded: h=2 m=26
